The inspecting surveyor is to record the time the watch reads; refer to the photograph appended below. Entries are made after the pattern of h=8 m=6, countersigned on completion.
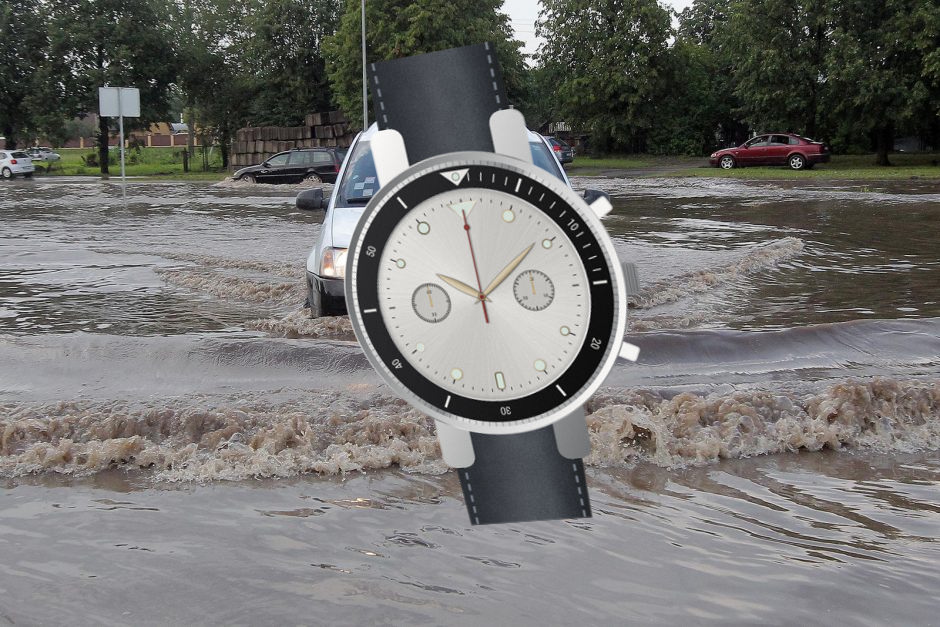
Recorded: h=10 m=9
